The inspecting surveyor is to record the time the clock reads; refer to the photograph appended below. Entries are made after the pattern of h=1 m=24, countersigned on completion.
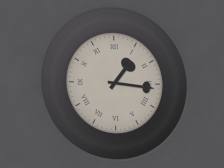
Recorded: h=1 m=16
